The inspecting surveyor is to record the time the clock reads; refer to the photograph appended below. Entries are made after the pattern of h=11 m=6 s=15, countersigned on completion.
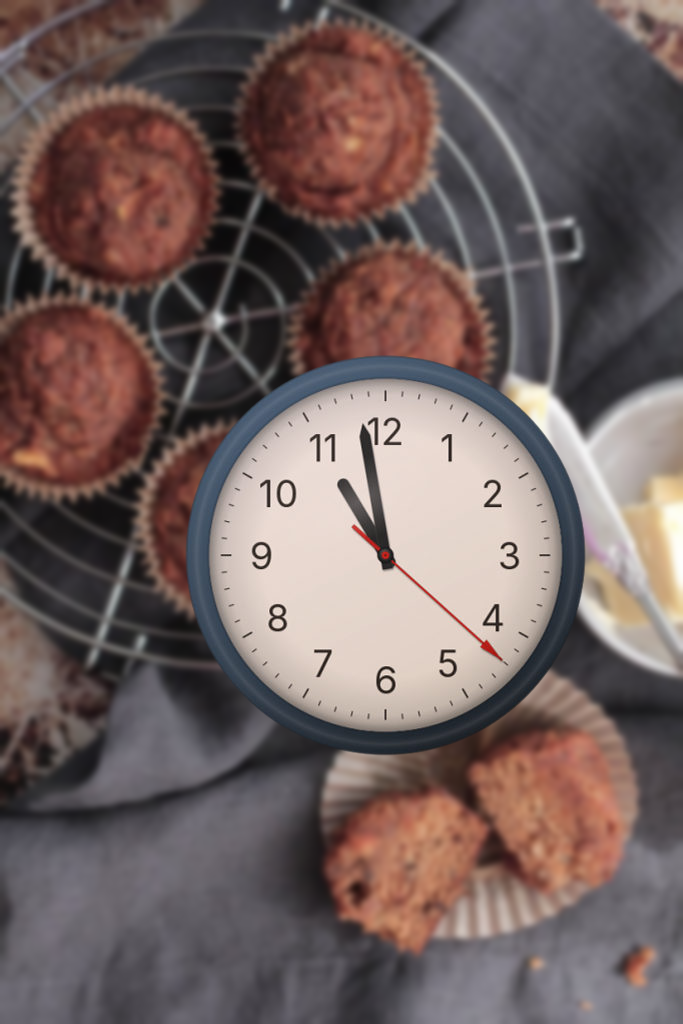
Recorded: h=10 m=58 s=22
